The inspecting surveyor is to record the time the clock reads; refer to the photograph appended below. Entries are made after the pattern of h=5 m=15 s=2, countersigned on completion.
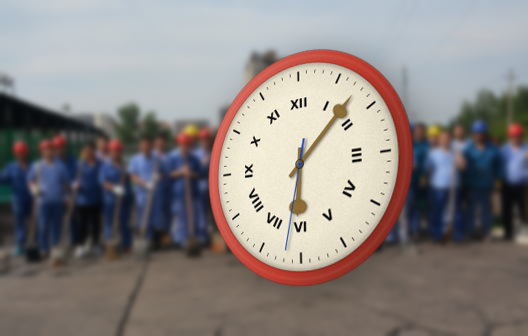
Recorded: h=6 m=7 s=32
